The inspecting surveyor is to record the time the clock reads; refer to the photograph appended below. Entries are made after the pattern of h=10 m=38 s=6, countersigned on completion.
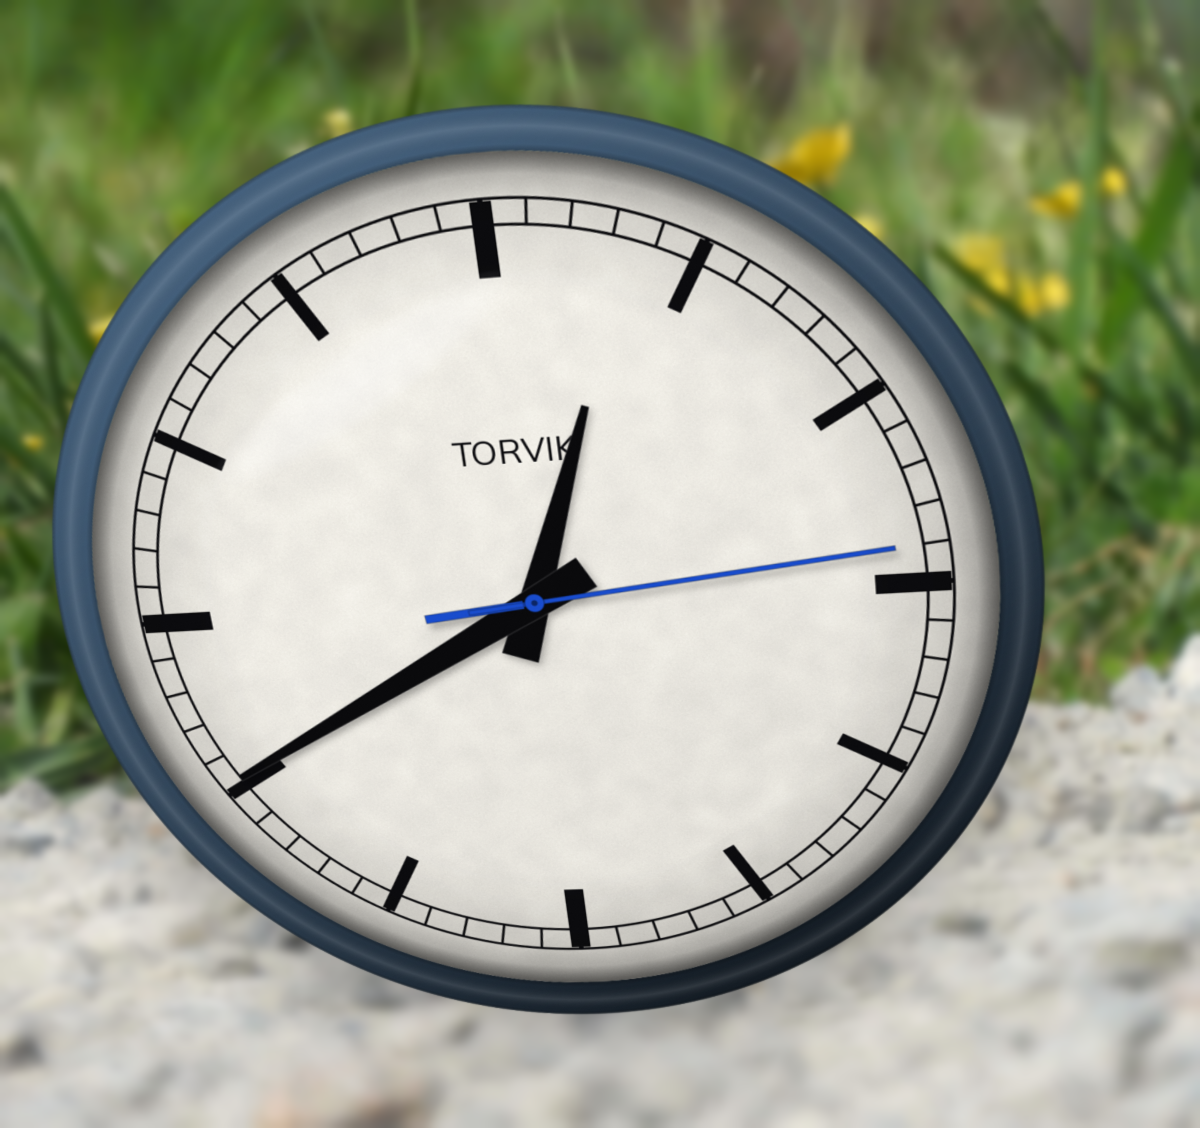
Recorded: h=12 m=40 s=14
